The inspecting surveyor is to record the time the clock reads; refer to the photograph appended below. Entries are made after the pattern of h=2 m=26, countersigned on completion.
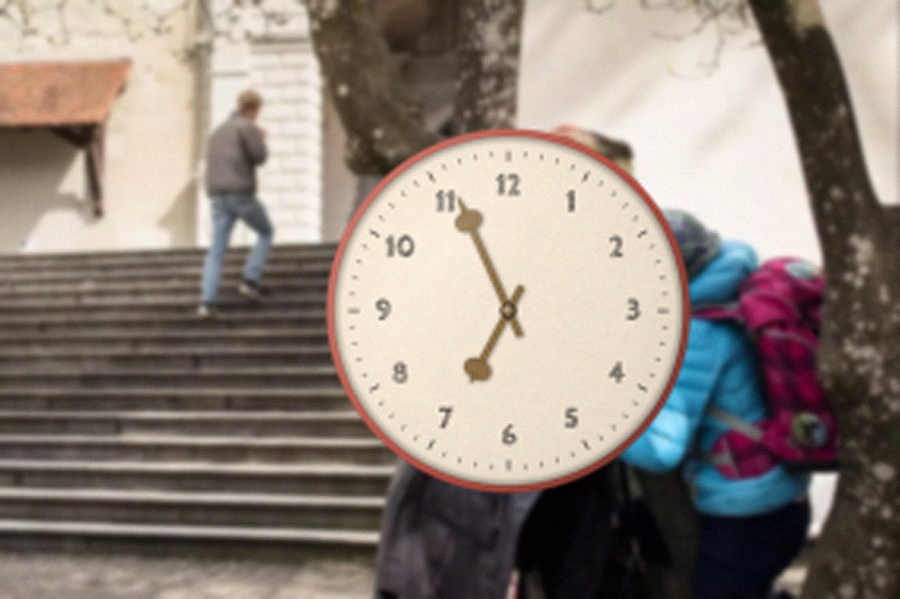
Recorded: h=6 m=56
